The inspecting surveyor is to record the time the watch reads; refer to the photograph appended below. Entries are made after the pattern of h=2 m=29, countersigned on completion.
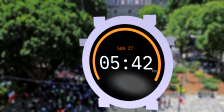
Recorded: h=5 m=42
